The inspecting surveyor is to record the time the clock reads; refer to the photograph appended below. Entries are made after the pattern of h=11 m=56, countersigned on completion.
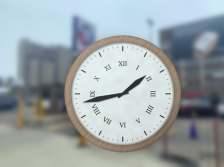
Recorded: h=1 m=43
